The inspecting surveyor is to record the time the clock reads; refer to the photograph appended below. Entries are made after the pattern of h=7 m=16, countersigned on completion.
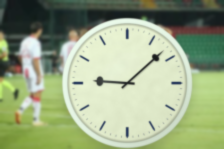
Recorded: h=9 m=8
